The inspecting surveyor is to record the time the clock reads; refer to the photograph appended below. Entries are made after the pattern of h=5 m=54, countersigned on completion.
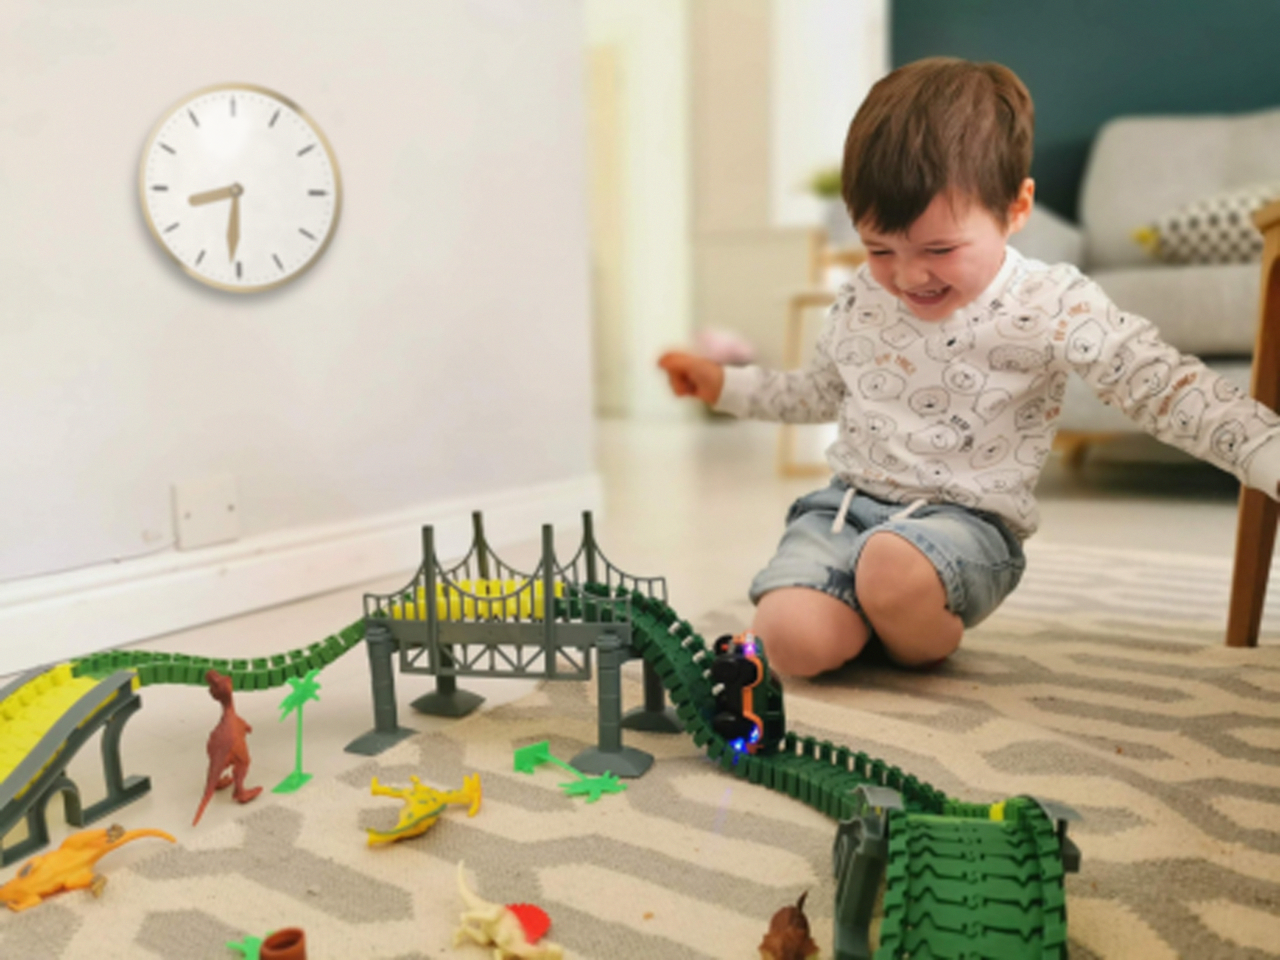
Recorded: h=8 m=31
